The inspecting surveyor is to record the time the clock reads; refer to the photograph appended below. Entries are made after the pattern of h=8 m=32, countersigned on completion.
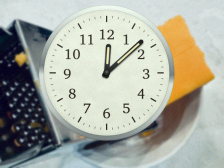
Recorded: h=12 m=8
